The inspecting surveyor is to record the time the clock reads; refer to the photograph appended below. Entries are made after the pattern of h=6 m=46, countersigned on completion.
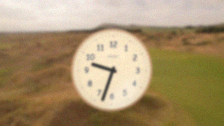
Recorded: h=9 m=33
